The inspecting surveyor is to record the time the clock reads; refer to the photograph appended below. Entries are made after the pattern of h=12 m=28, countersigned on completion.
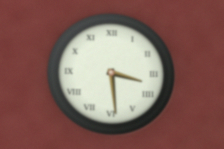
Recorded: h=3 m=29
